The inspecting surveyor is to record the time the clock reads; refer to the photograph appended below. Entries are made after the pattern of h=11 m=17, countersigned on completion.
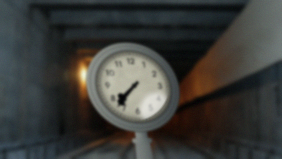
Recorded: h=7 m=37
